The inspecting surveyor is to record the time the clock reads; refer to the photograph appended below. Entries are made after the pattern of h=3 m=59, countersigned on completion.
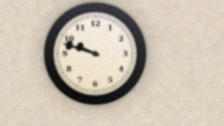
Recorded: h=9 m=48
